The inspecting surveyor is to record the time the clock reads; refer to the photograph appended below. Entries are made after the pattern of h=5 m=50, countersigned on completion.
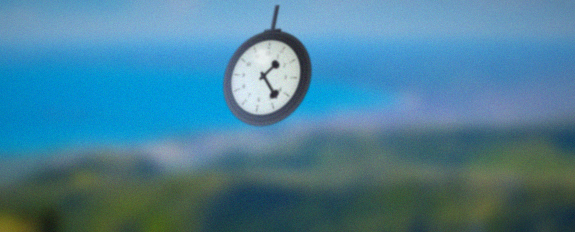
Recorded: h=1 m=23
